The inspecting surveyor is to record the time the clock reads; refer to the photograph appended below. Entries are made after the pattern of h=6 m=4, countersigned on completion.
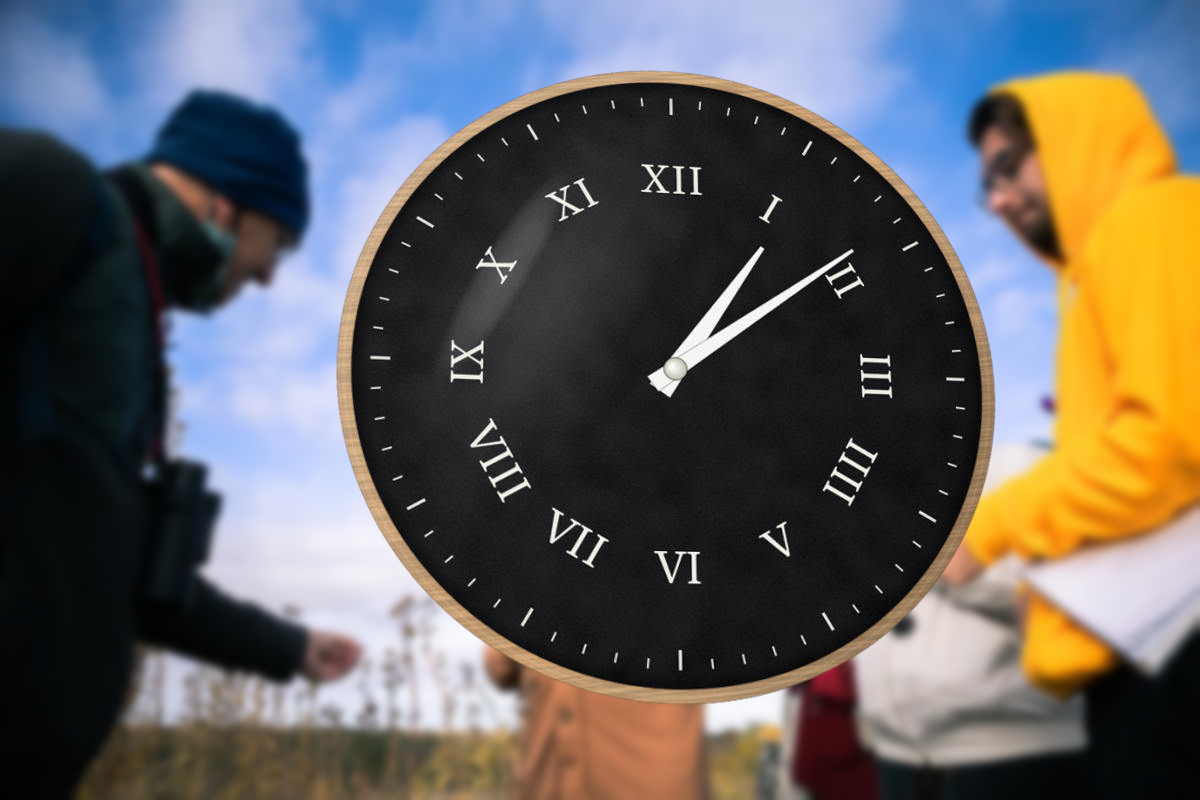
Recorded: h=1 m=9
